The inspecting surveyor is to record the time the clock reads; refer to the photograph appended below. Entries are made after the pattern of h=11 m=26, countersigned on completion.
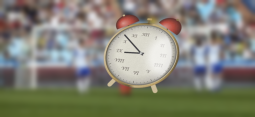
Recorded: h=8 m=52
